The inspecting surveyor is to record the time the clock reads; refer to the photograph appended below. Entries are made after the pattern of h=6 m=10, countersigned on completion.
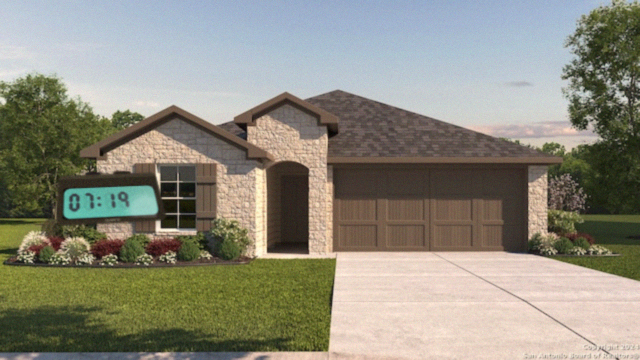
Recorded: h=7 m=19
